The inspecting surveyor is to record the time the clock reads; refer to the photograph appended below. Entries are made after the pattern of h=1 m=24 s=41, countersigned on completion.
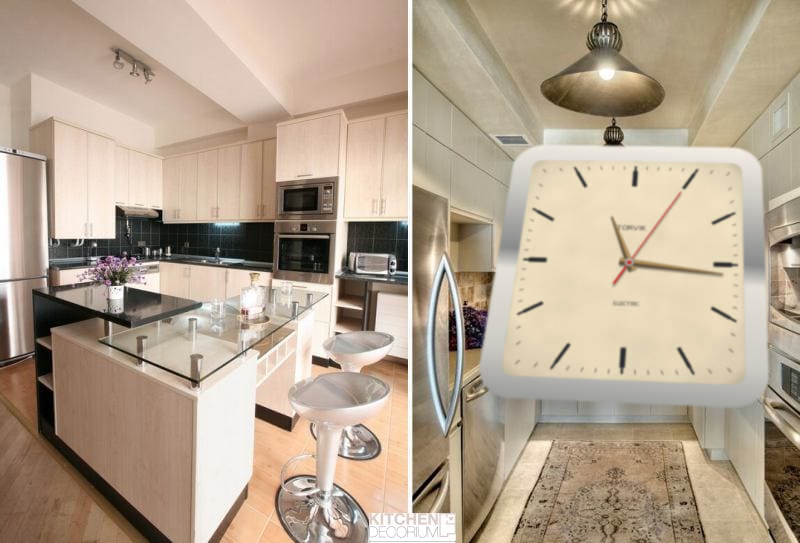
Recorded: h=11 m=16 s=5
